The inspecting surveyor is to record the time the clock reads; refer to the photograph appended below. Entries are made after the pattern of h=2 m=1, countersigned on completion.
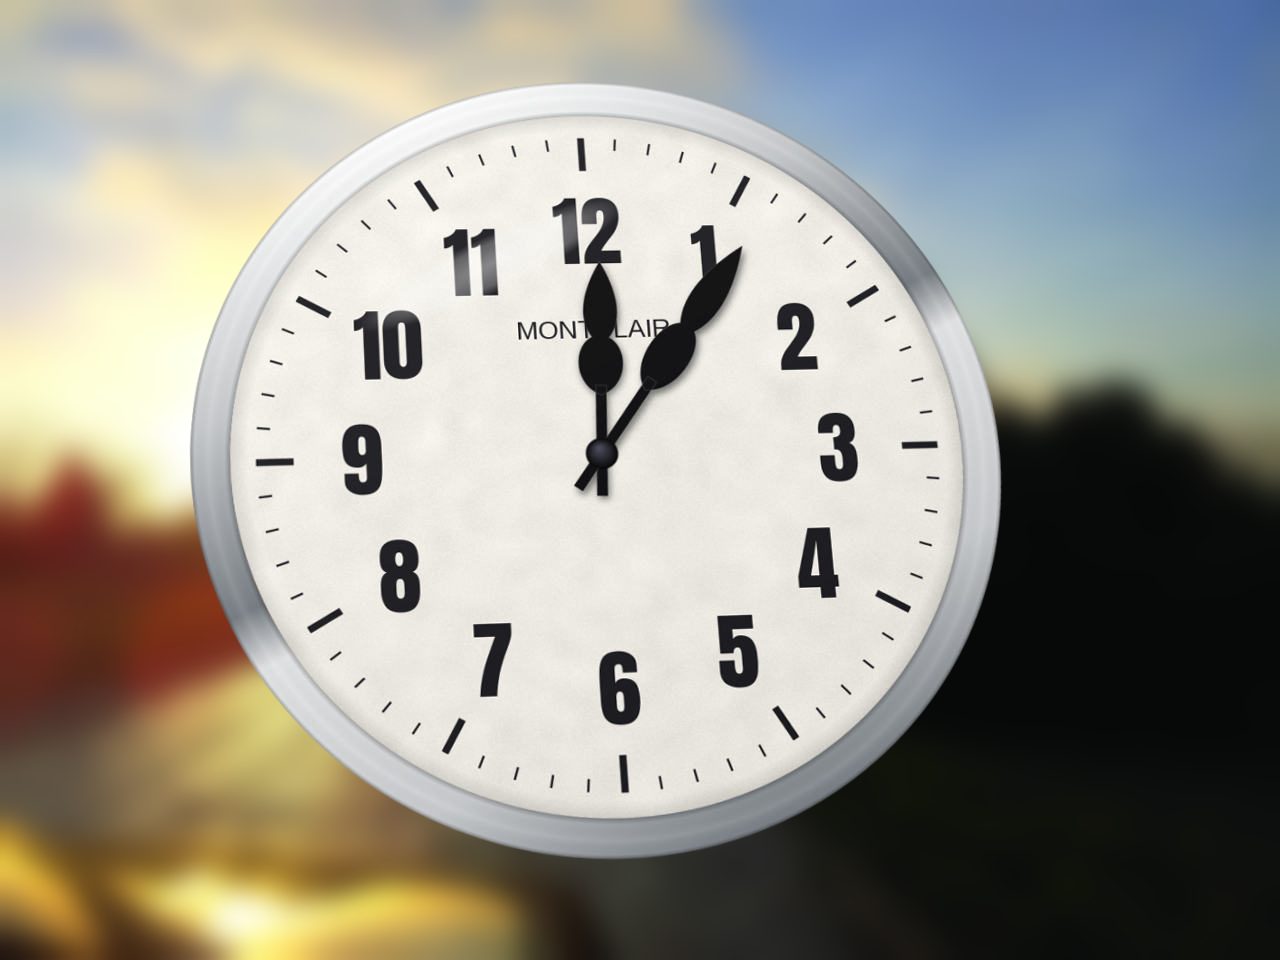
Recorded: h=12 m=6
